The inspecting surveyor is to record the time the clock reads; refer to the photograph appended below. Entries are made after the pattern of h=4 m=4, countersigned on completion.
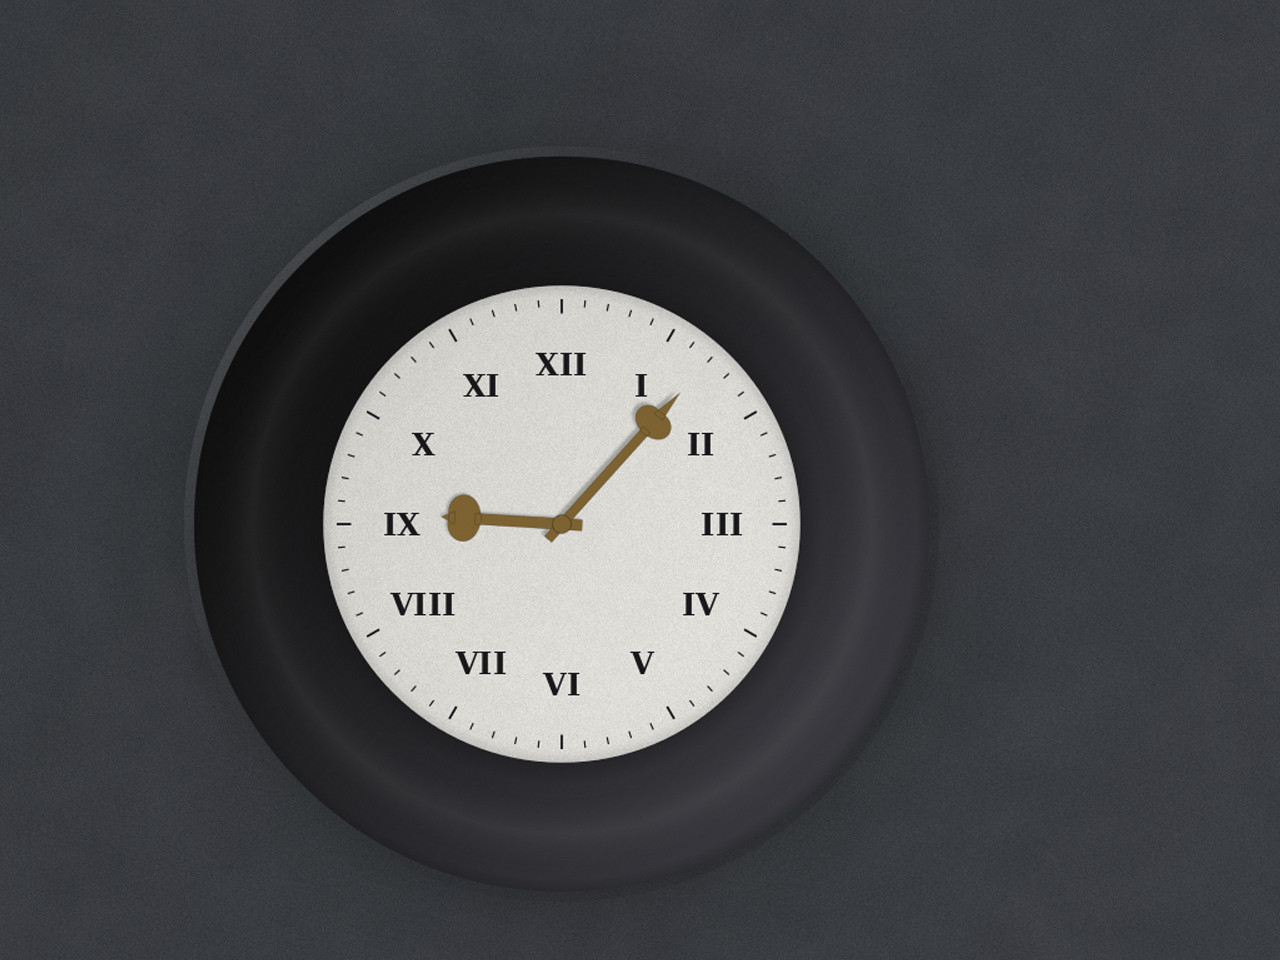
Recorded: h=9 m=7
